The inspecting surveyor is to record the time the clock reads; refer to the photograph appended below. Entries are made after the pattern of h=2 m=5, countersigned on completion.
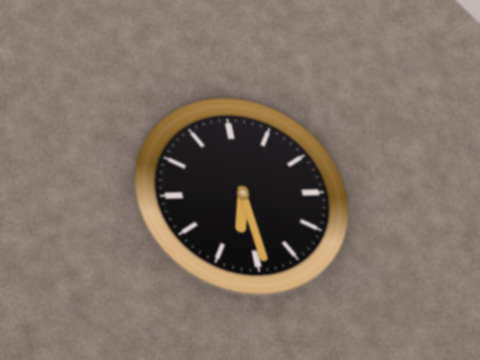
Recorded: h=6 m=29
